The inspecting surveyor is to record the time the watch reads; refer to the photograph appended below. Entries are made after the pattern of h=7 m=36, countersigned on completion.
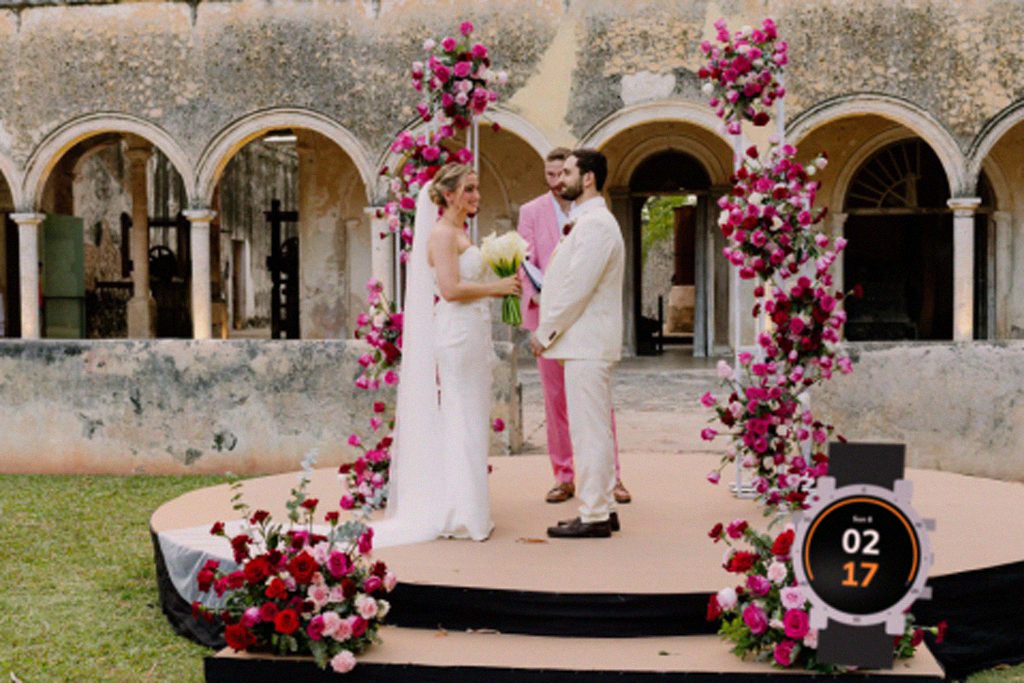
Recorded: h=2 m=17
